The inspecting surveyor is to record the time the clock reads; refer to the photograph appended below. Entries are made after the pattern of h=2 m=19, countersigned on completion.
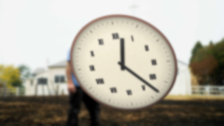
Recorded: h=12 m=23
